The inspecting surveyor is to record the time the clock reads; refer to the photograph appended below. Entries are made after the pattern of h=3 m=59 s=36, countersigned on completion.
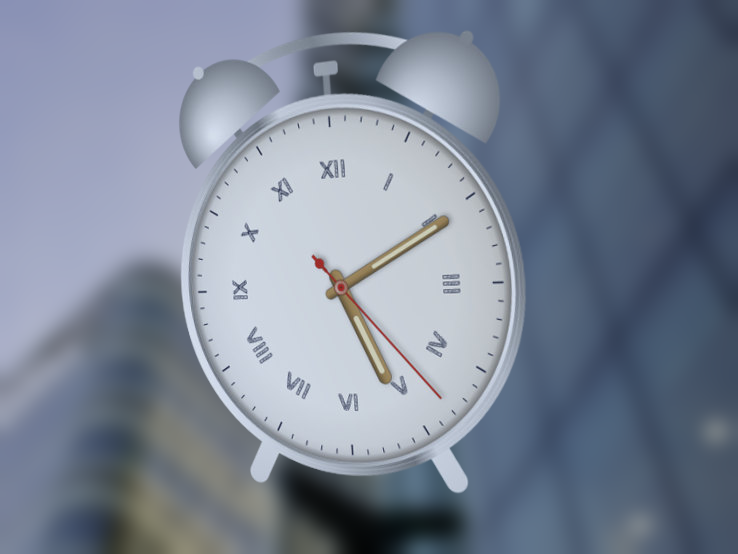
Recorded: h=5 m=10 s=23
